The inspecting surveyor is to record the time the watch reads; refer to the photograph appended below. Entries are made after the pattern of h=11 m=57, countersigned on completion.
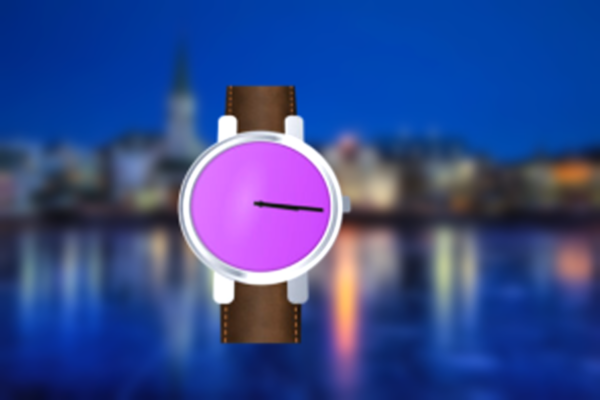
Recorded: h=3 m=16
